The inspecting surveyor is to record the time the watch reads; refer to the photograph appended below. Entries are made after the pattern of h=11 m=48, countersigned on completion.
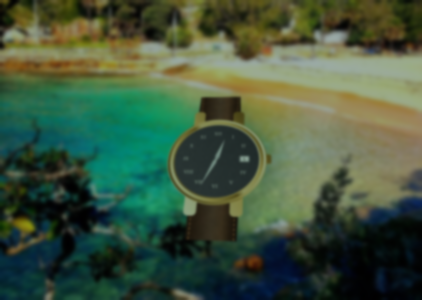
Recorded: h=12 m=34
